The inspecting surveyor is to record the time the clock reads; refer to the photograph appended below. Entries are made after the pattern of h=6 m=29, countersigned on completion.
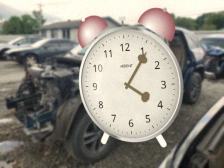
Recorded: h=4 m=6
